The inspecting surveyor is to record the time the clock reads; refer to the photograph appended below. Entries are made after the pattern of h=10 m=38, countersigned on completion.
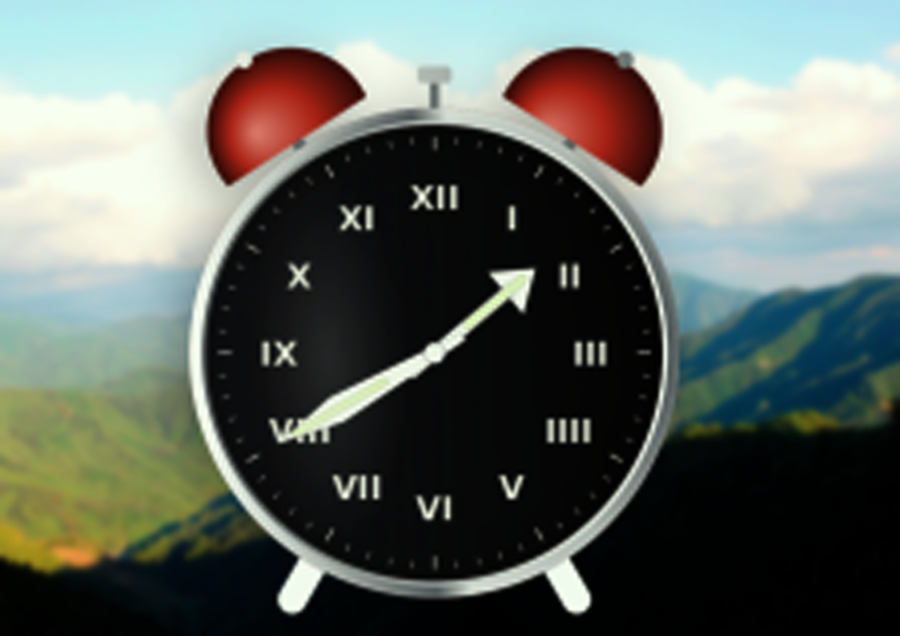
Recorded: h=1 m=40
